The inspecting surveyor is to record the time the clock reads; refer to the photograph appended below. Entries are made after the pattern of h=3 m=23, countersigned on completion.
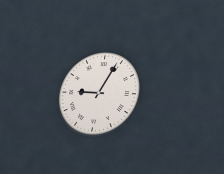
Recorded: h=9 m=4
